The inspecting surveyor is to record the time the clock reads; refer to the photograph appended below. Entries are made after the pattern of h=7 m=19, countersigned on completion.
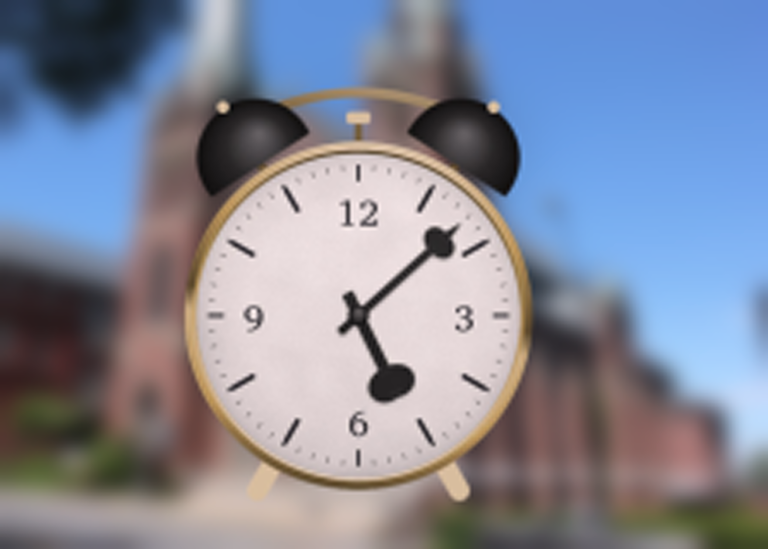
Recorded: h=5 m=8
